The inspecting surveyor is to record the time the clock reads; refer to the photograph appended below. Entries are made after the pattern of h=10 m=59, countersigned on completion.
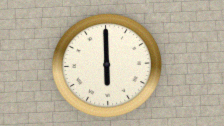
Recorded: h=6 m=0
